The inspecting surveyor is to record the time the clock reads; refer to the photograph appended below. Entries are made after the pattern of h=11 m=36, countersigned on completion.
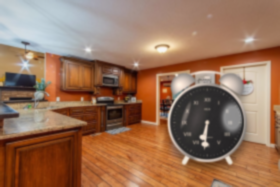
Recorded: h=6 m=31
